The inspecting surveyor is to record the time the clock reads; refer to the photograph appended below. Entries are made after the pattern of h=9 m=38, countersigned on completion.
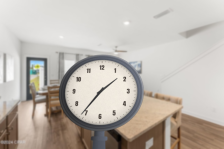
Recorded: h=1 m=36
